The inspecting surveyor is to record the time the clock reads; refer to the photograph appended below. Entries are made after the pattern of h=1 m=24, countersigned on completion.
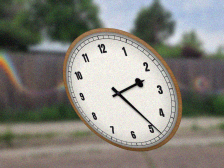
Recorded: h=2 m=24
